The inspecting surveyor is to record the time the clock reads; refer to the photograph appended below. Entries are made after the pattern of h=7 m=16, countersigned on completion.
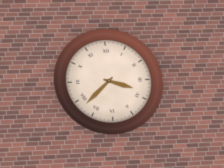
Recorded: h=3 m=38
